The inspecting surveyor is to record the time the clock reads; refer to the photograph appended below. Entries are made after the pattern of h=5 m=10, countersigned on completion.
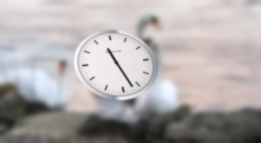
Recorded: h=11 m=27
